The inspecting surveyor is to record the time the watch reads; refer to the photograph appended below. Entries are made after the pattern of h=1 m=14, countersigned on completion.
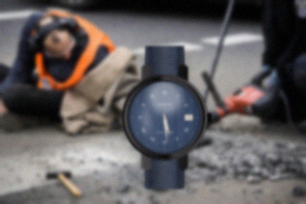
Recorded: h=5 m=29
